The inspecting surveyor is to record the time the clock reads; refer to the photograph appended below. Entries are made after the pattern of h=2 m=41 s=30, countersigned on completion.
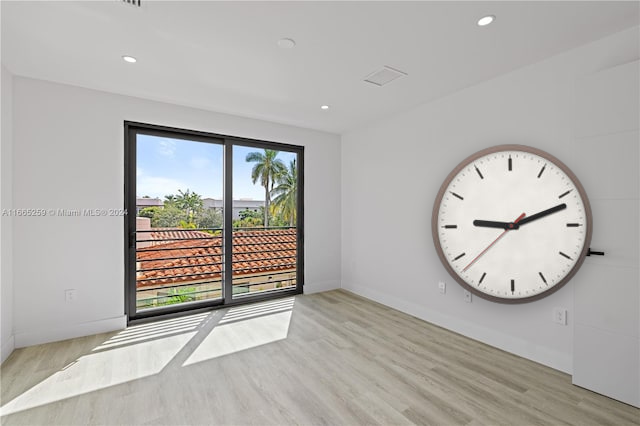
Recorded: h=9 m=11 s=38
